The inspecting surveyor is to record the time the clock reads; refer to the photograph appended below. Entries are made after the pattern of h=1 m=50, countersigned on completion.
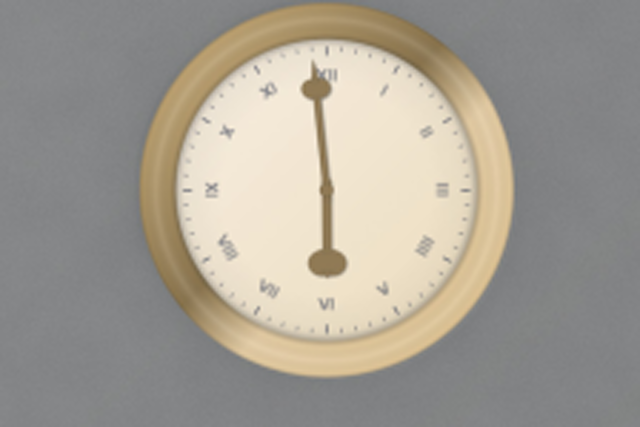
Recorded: h=5 m=59
